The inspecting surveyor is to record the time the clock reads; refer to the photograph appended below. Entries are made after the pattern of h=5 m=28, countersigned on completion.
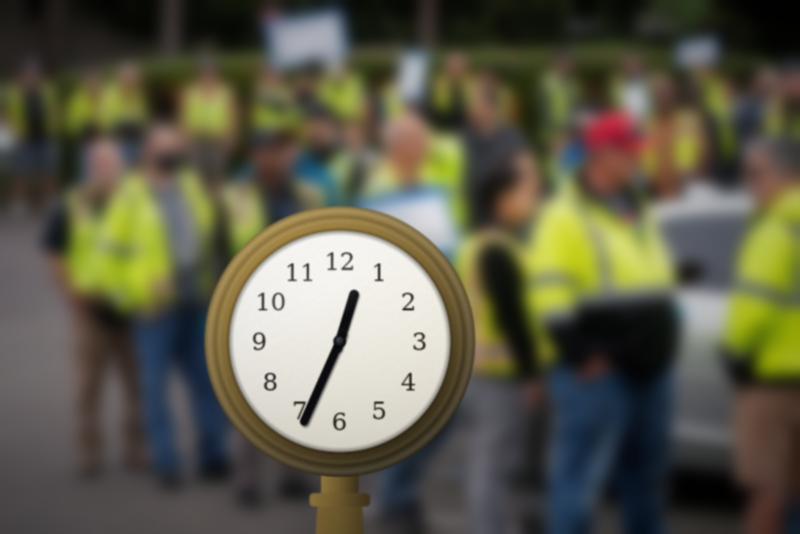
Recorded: h=12 m=34
